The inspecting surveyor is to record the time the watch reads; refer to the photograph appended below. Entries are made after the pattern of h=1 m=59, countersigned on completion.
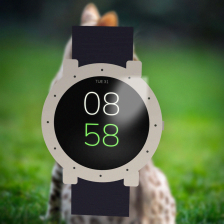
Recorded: h=8 m=58
